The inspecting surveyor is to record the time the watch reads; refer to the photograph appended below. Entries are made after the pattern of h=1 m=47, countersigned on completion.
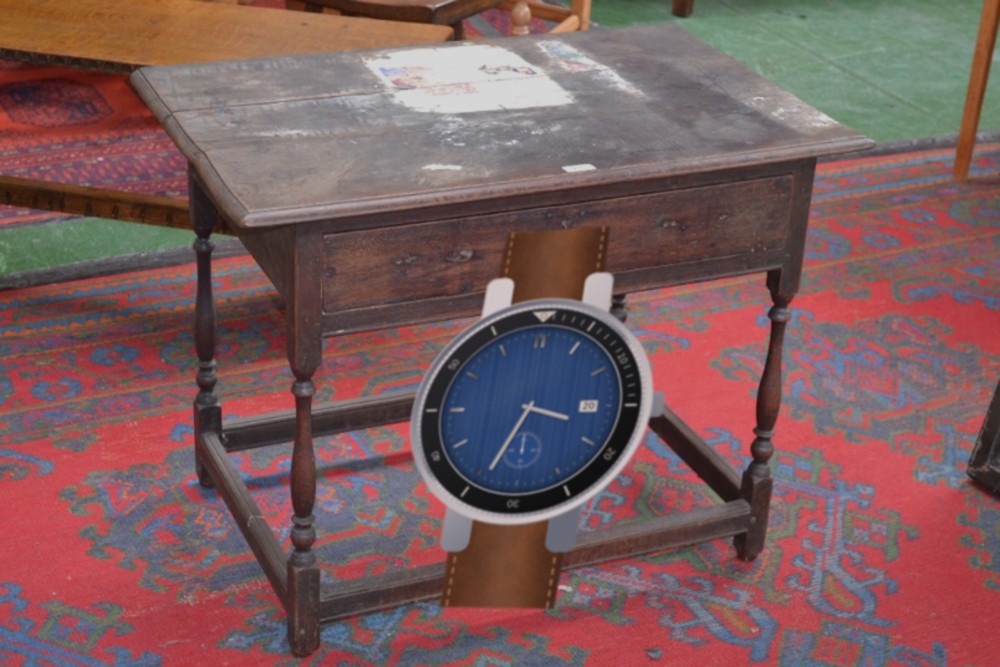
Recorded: h=3 m=34
